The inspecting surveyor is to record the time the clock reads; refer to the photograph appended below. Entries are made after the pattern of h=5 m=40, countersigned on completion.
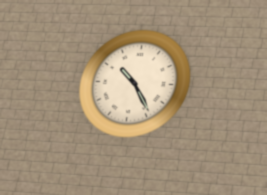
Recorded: h=10 m=24
